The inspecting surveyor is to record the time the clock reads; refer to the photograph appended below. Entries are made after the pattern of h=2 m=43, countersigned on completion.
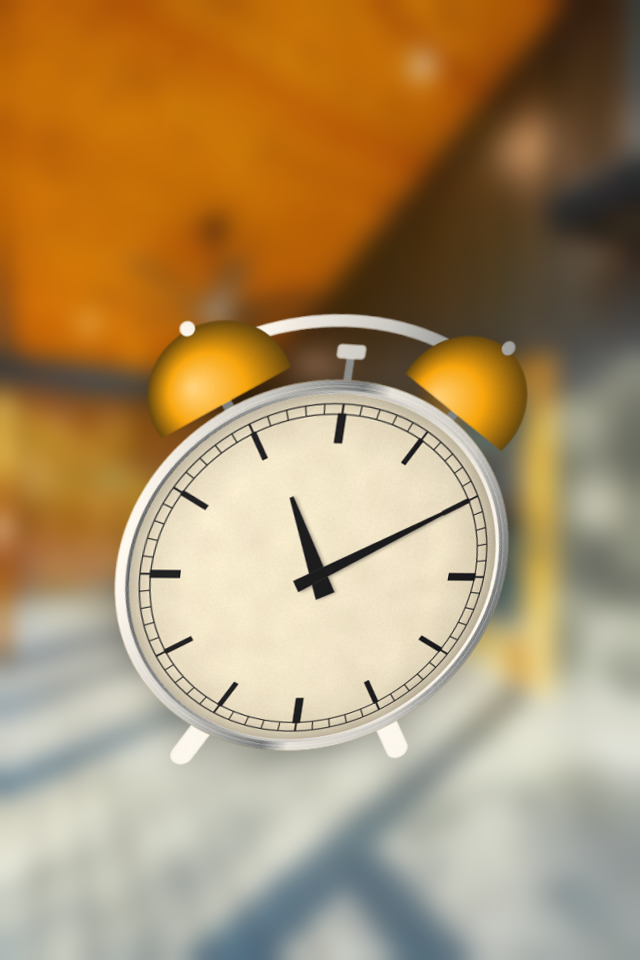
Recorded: h=11 m=10
